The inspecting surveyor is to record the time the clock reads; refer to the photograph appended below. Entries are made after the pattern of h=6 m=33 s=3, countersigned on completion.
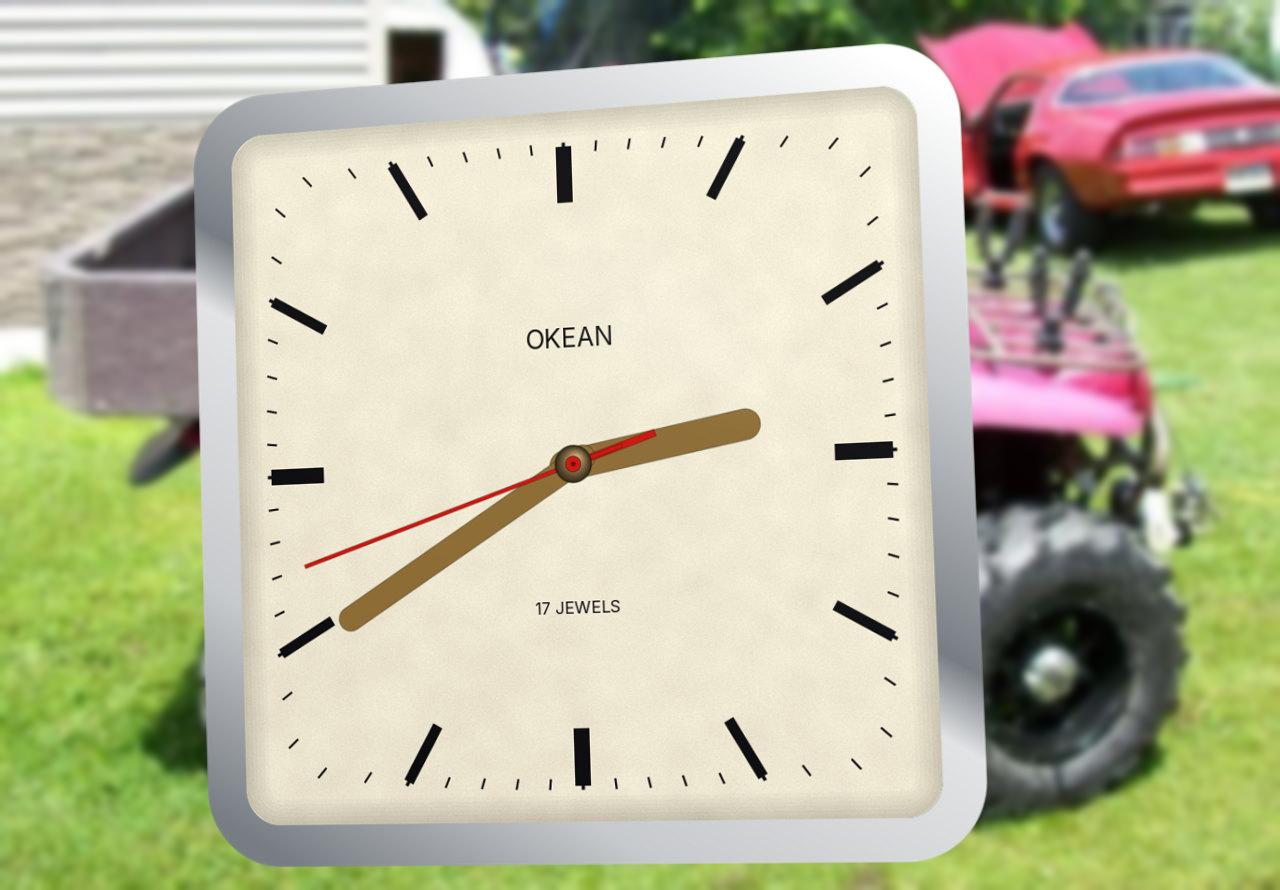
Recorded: h=2 m=39 s=42
